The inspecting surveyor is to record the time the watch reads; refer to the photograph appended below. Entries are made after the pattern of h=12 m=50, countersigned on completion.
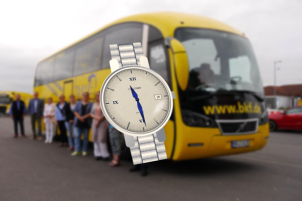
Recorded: h=11 m=29
